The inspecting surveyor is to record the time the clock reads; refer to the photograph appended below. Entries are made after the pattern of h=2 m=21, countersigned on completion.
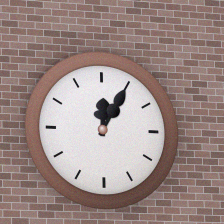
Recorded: h=12 m=5
